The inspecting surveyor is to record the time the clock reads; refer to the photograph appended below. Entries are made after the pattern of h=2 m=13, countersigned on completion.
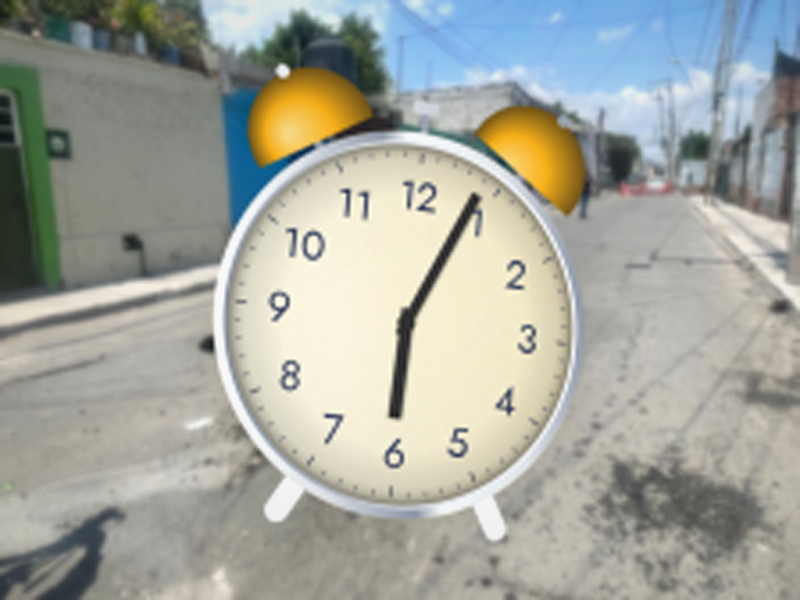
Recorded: h=6 m=4
